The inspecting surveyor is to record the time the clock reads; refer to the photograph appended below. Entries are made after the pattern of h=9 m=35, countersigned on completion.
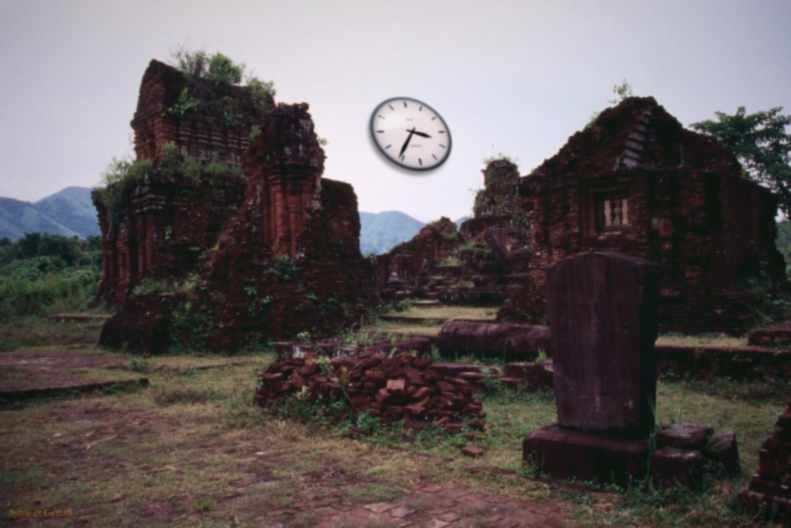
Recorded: h=3 m=36
